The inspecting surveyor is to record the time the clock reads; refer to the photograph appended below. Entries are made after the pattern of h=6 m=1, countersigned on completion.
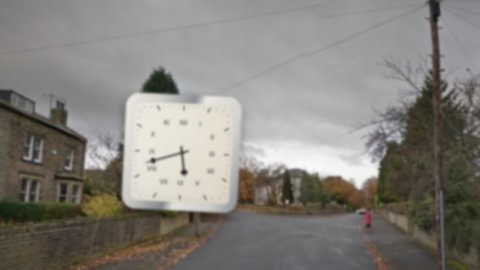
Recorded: h=5 m=42
